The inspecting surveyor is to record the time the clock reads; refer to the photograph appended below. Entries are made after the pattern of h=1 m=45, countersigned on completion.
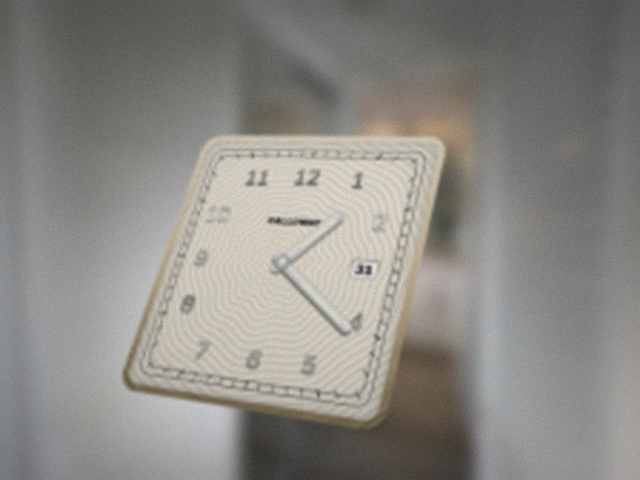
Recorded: h=1 m=21
